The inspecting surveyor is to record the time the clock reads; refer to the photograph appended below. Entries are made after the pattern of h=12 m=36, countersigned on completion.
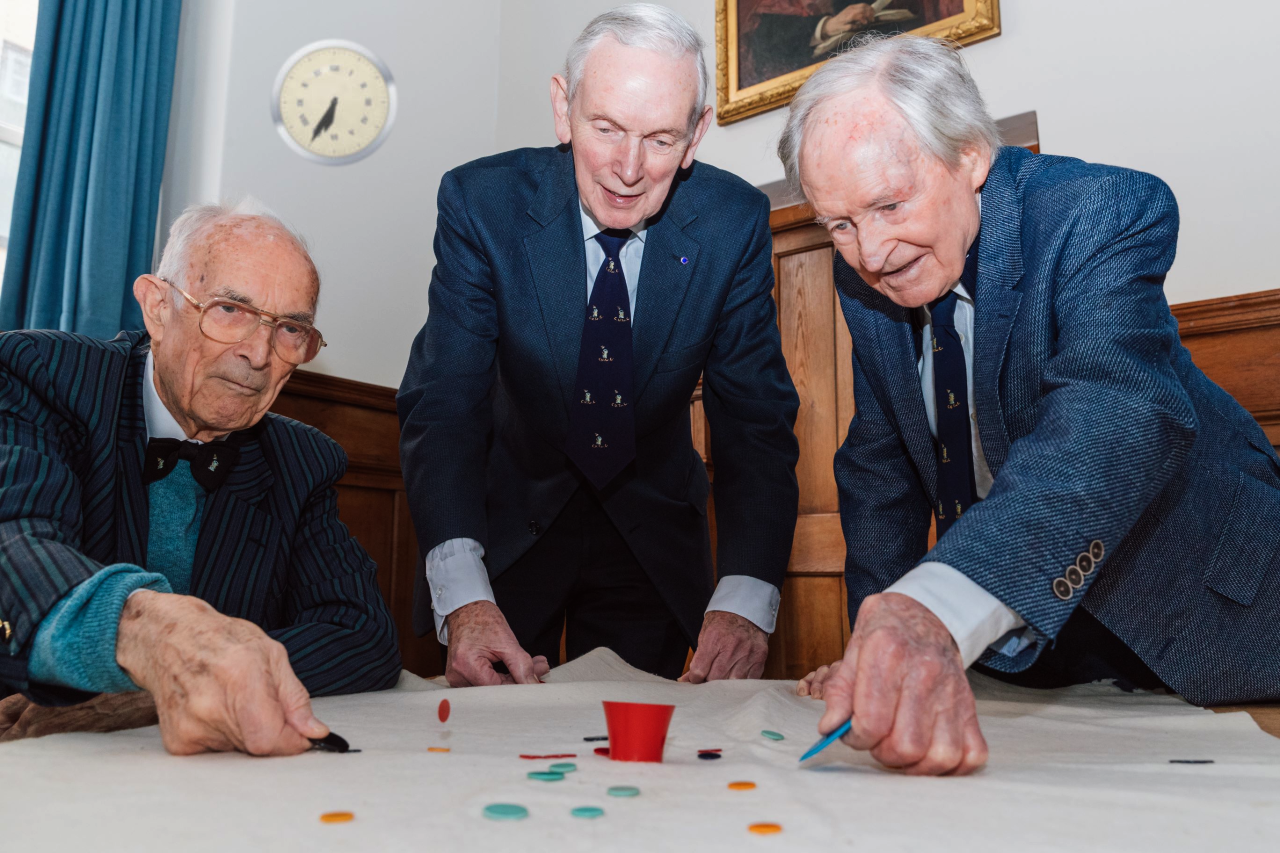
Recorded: h=6 m=35
